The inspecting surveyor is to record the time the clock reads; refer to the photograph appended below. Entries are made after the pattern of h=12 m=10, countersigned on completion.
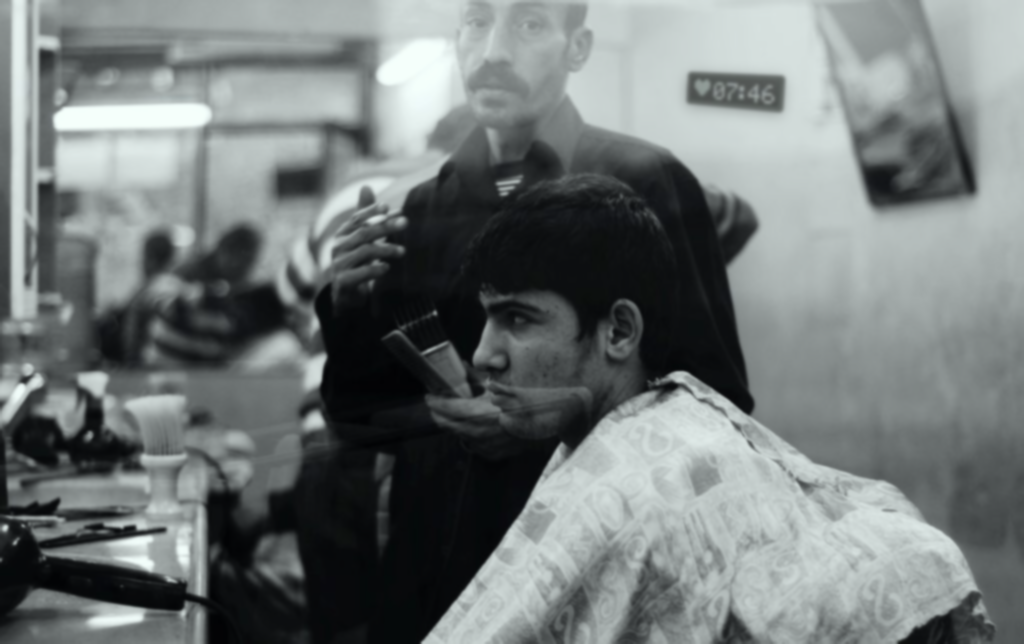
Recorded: h=7 m=46
